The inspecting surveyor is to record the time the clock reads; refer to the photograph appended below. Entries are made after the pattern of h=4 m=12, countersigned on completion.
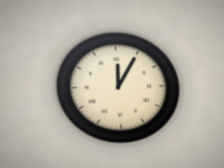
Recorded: h=12 m=5
